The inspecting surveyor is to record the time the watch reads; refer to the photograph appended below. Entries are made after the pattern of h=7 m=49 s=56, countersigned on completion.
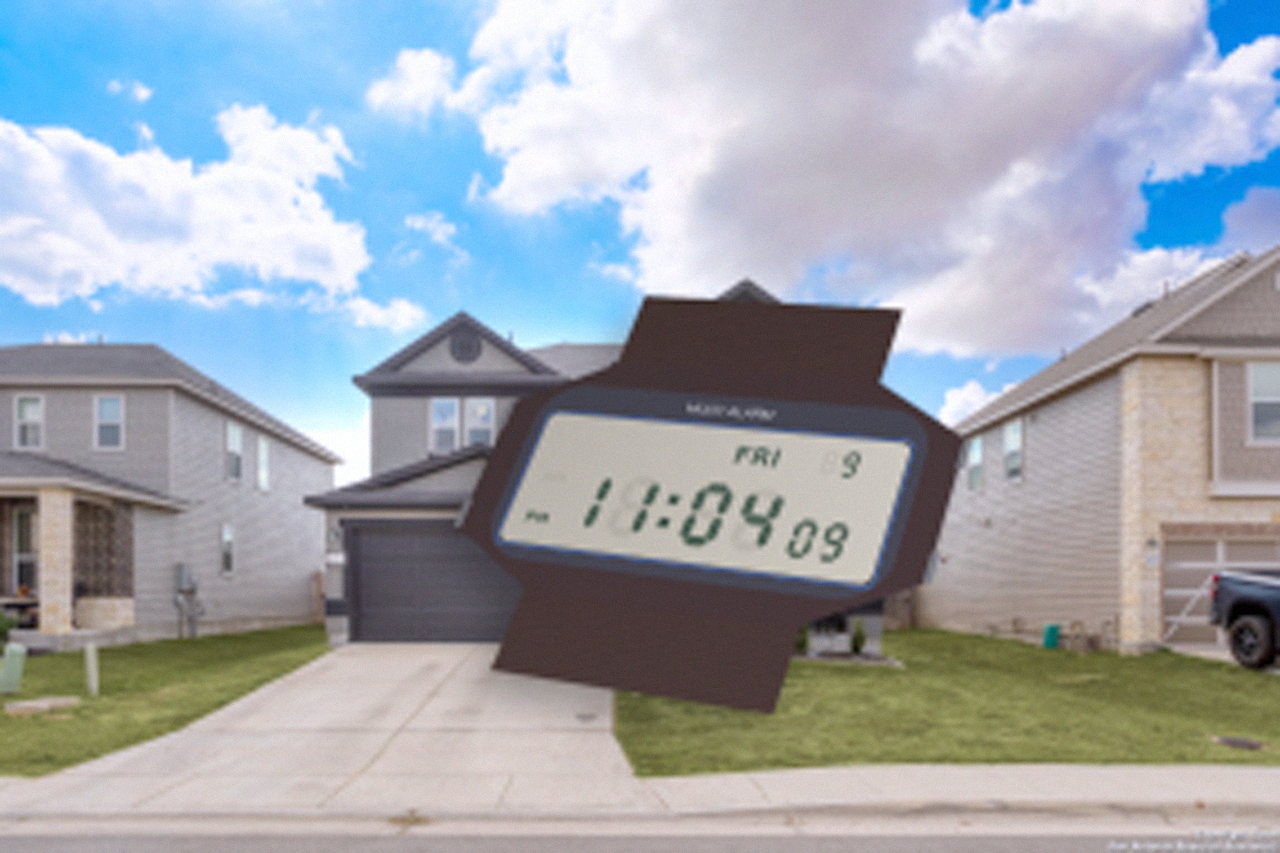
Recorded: h=11 m=4 s=9
